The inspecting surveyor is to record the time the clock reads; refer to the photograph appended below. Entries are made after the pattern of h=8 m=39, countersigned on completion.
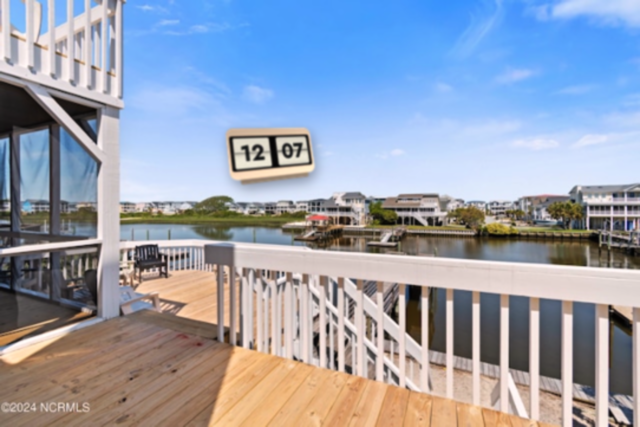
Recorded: h=12 m=7
